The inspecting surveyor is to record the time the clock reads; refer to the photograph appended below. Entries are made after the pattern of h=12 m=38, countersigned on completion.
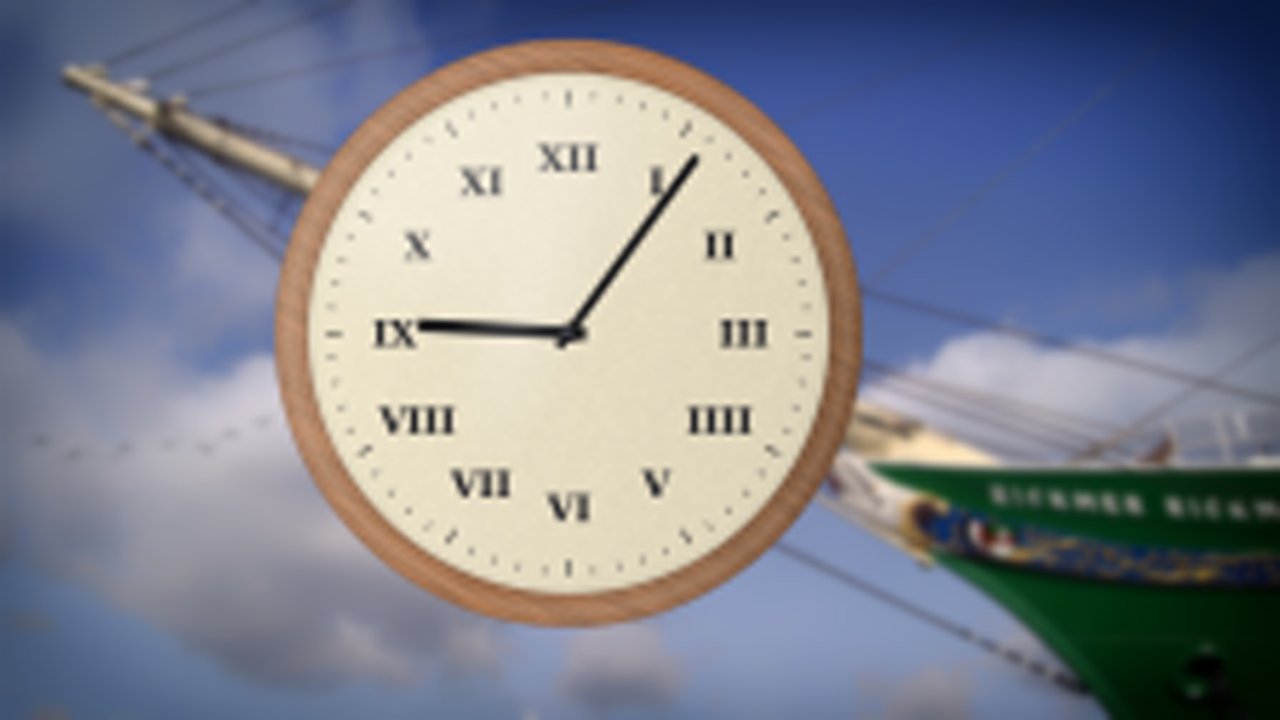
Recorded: h=9 m=6
